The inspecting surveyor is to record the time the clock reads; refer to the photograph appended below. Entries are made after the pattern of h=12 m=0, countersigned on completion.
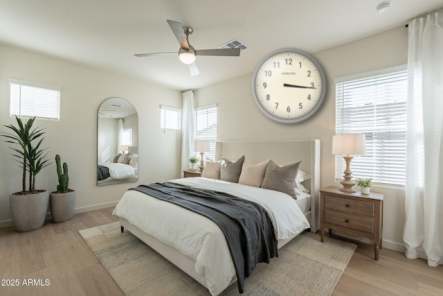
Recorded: h=3 m=16
